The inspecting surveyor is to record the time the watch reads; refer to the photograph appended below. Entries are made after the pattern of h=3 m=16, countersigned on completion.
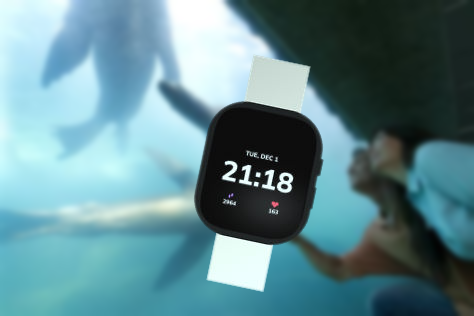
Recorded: h=21 m=18
